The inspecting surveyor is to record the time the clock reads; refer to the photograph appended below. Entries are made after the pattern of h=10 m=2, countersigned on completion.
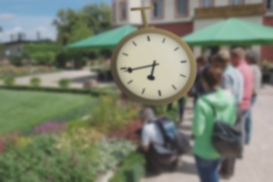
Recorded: h=6 m=44
